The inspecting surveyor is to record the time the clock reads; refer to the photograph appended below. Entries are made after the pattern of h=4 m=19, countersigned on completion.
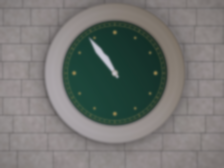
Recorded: h=10 m=54
